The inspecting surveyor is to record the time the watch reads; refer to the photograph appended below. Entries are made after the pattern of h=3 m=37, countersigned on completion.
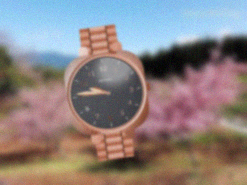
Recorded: h=9 m=46
